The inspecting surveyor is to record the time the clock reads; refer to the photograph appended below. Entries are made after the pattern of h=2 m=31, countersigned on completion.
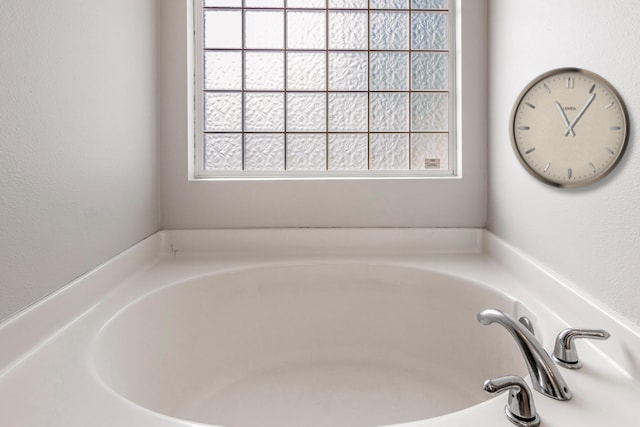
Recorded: h=11 m=6
